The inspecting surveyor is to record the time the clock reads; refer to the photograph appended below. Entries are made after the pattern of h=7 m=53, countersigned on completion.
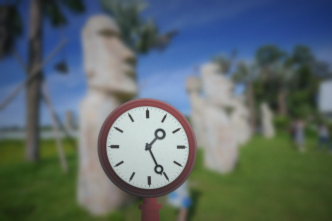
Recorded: h=1 m=26
